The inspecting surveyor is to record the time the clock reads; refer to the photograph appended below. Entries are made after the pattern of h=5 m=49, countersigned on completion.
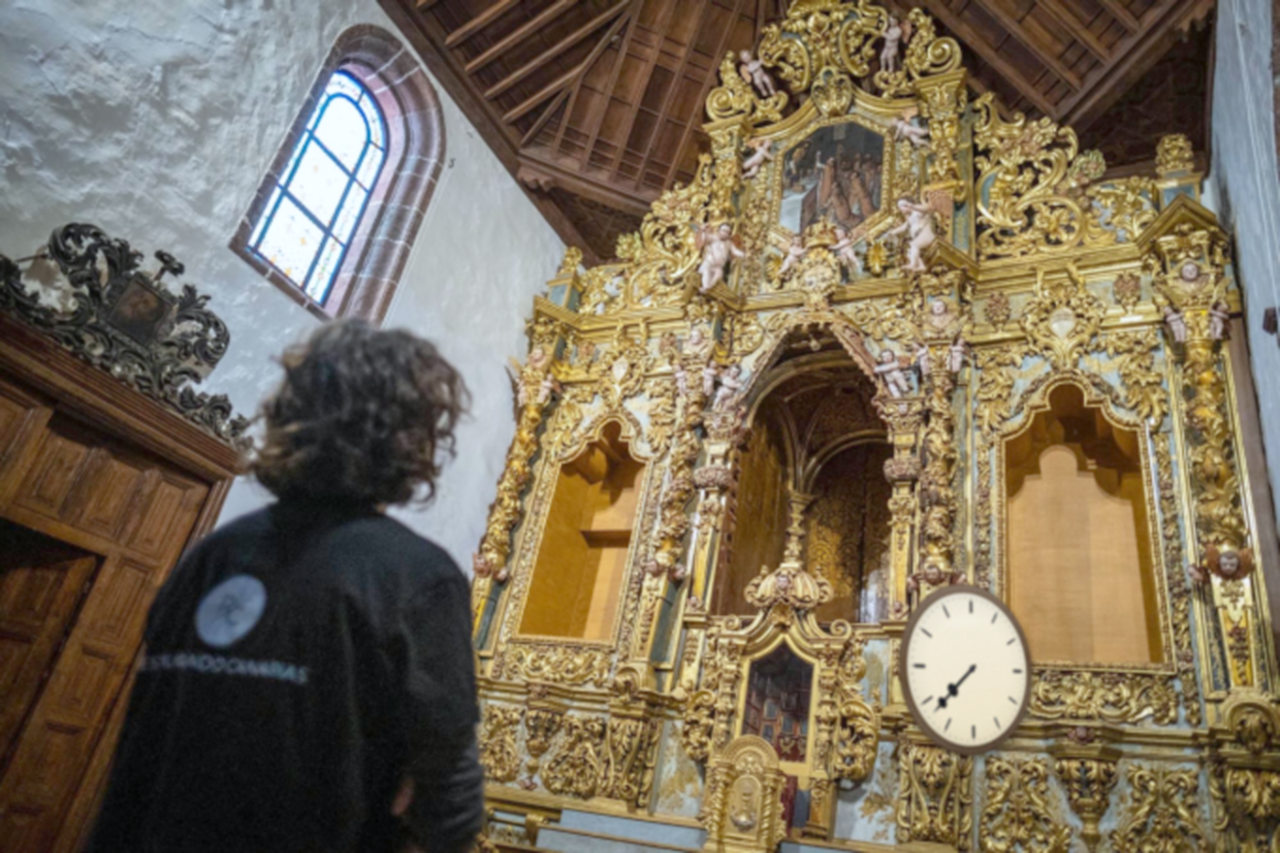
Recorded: h=7 m=38
